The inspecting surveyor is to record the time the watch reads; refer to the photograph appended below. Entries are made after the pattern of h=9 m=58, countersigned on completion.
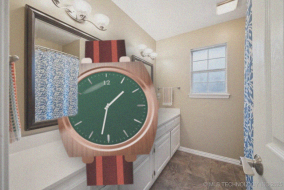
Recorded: h=1 m=32
